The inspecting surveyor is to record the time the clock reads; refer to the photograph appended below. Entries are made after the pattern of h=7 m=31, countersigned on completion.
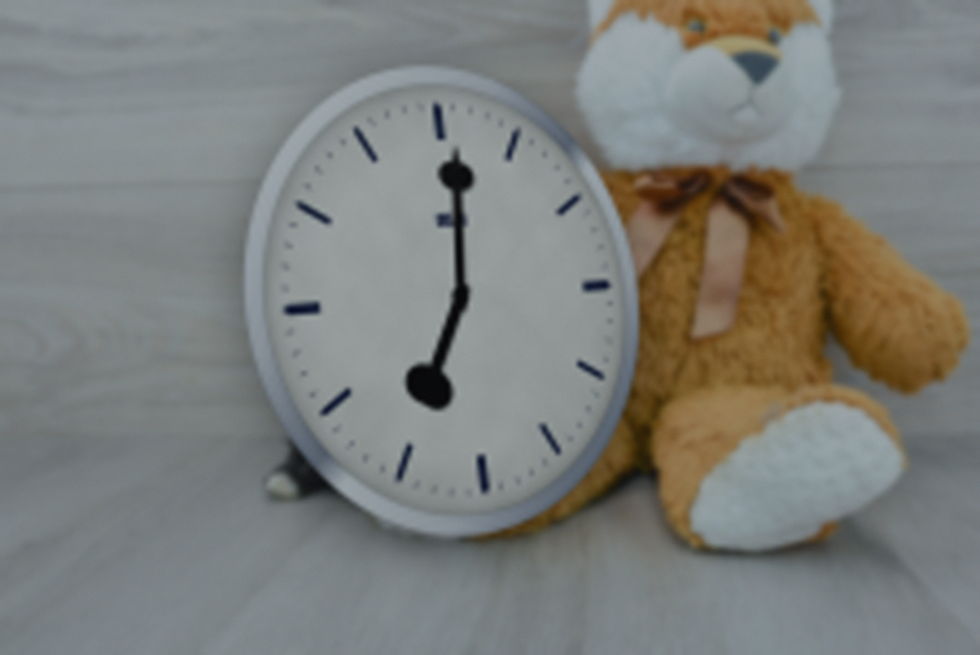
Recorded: h=7 m=1
